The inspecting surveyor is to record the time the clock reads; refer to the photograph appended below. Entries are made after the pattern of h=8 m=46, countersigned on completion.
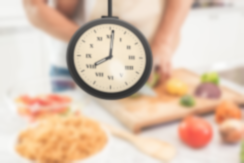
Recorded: h=8 m=1
